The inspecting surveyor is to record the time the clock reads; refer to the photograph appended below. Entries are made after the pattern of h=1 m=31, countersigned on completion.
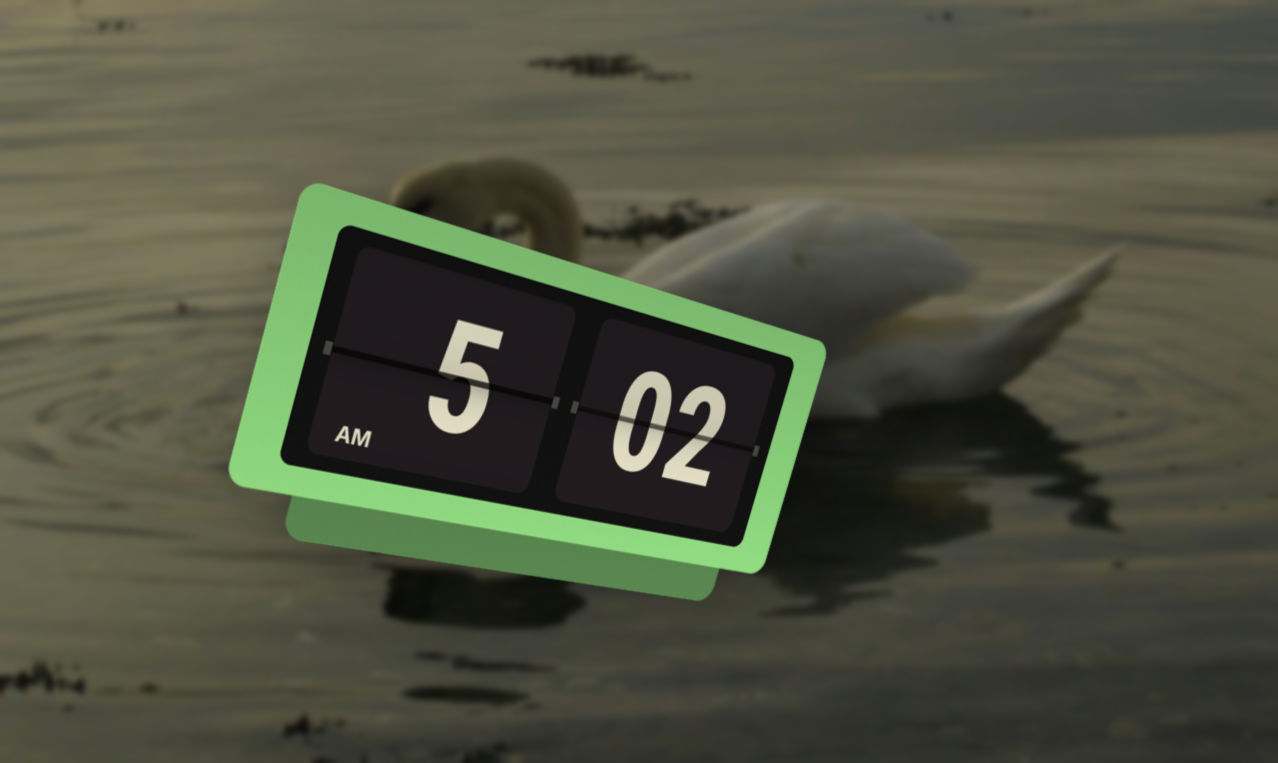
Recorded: h=5 m=2
